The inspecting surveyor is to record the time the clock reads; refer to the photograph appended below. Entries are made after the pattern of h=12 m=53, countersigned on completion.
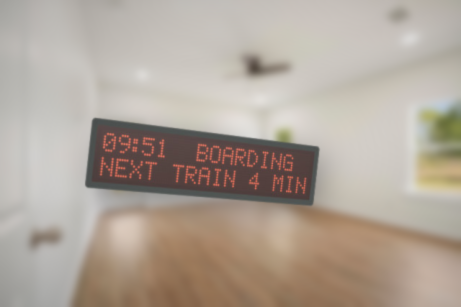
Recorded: h=9 m=51
